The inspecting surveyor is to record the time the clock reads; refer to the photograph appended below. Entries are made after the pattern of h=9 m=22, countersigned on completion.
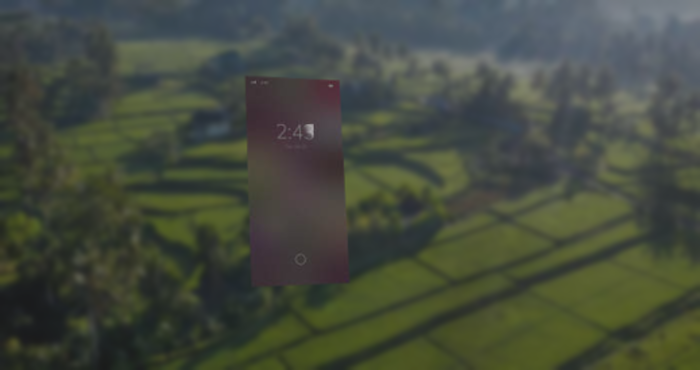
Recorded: h=2 m=43
